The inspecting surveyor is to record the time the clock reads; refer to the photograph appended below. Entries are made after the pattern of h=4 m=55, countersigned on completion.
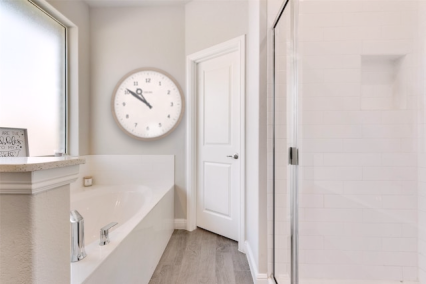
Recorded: h=10 m=51
